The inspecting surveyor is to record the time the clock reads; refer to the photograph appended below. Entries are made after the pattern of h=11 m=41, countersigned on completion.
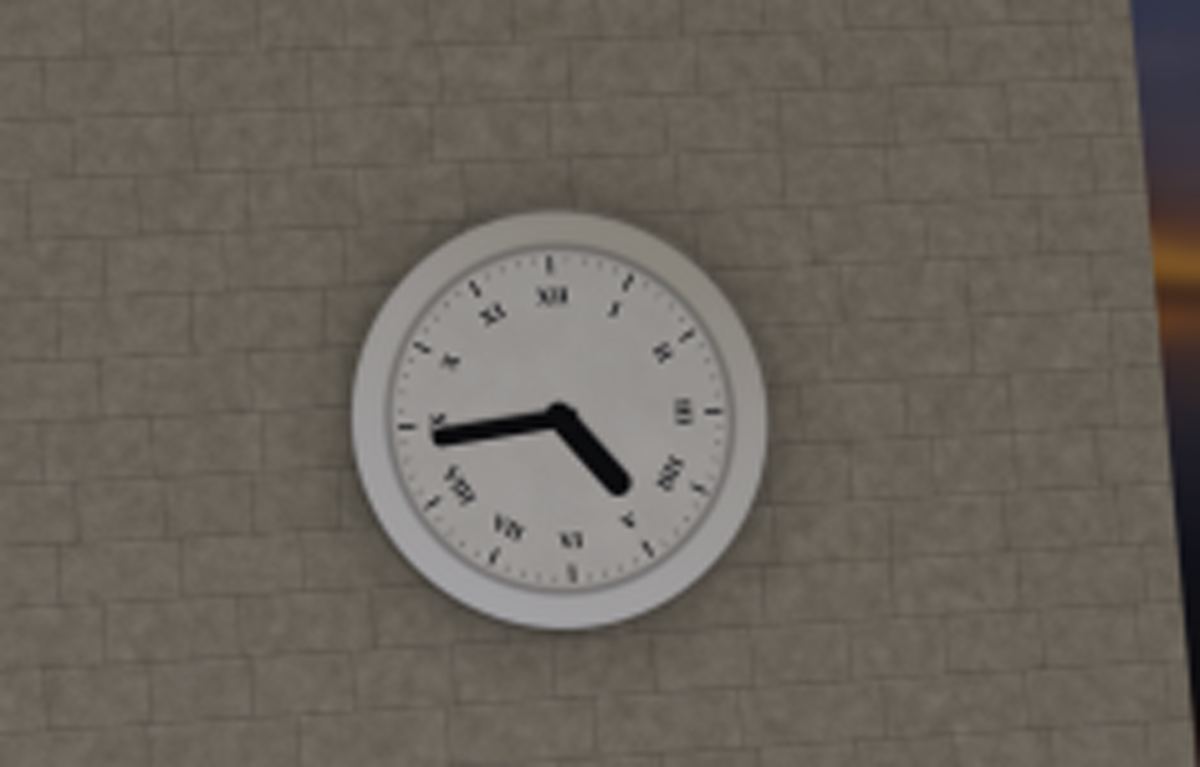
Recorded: h=4 m=44
